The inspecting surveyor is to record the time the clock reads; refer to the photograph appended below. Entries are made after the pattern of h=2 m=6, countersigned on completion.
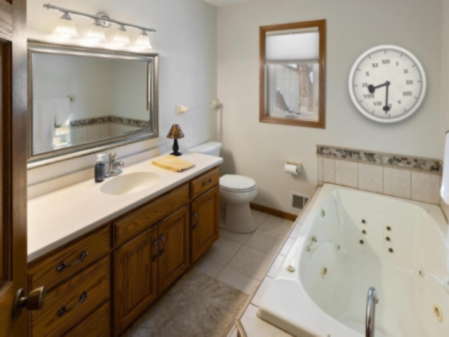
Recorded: h=8 m=31
